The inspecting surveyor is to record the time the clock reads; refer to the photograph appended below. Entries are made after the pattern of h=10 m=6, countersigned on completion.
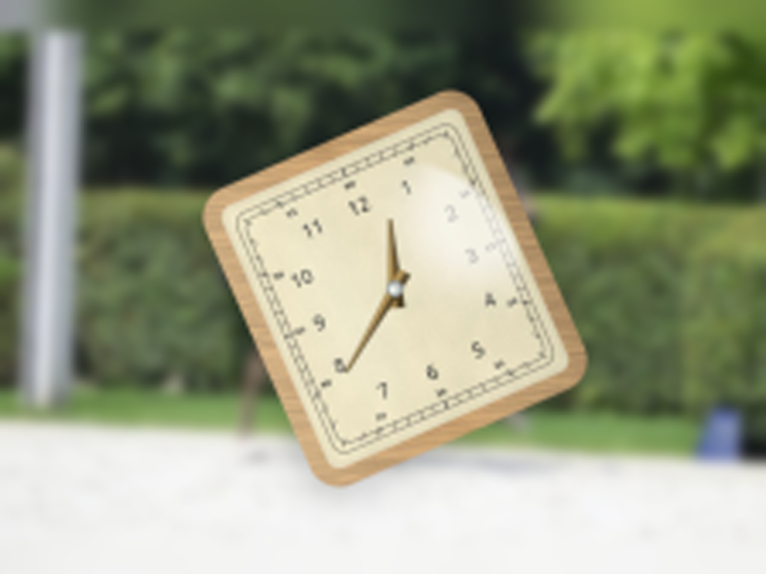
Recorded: h=12 m=39
